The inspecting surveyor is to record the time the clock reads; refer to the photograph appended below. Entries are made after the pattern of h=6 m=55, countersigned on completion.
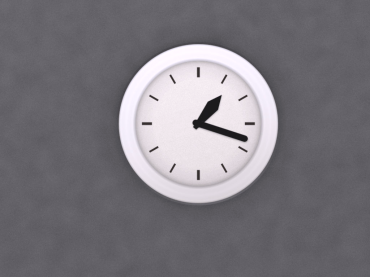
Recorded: h=1 m=18
